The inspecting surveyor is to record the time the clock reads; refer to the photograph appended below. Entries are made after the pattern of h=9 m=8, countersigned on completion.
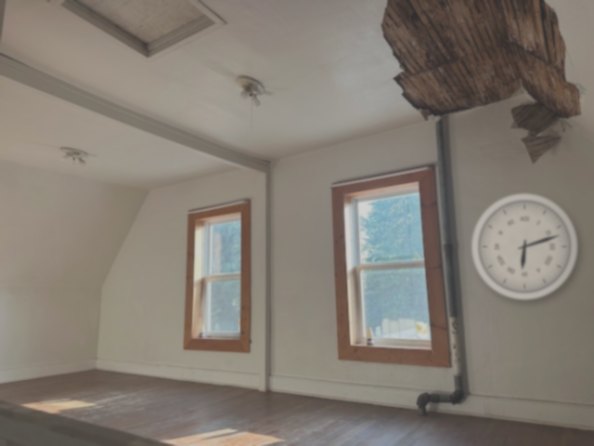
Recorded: h=6 m=12
